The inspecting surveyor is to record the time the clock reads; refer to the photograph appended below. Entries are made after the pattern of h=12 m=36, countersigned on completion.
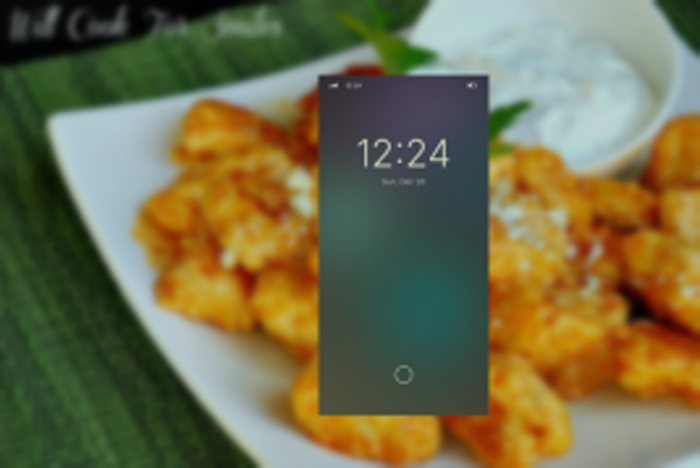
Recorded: h=12 m=24
